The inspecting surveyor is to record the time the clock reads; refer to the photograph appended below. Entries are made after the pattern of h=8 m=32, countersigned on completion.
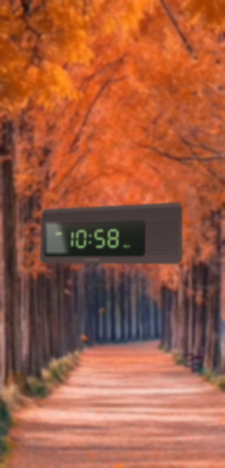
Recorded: h=10 m=58
